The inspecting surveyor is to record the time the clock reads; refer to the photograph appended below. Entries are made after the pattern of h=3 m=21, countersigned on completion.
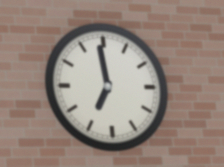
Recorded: h=6 m=59
